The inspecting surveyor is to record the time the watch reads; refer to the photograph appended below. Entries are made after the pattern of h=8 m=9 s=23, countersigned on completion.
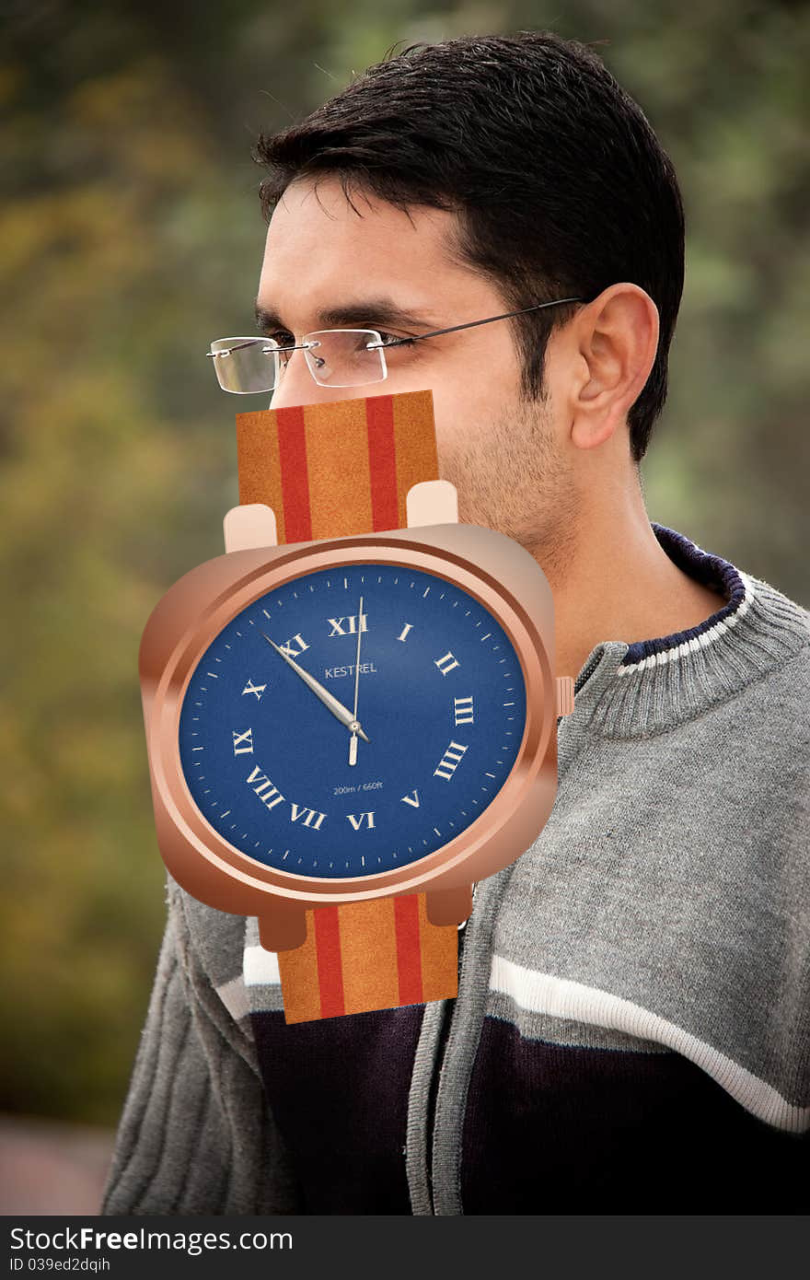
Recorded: h=10 m=54 s=1
